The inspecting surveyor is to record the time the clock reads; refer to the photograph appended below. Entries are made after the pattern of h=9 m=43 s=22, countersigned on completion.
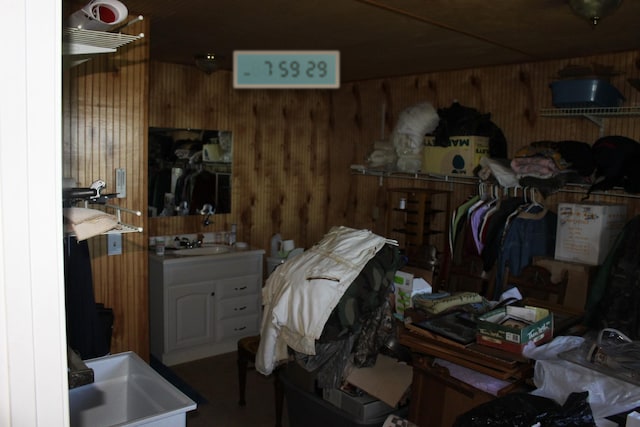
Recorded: h=7 m=59 s=29
